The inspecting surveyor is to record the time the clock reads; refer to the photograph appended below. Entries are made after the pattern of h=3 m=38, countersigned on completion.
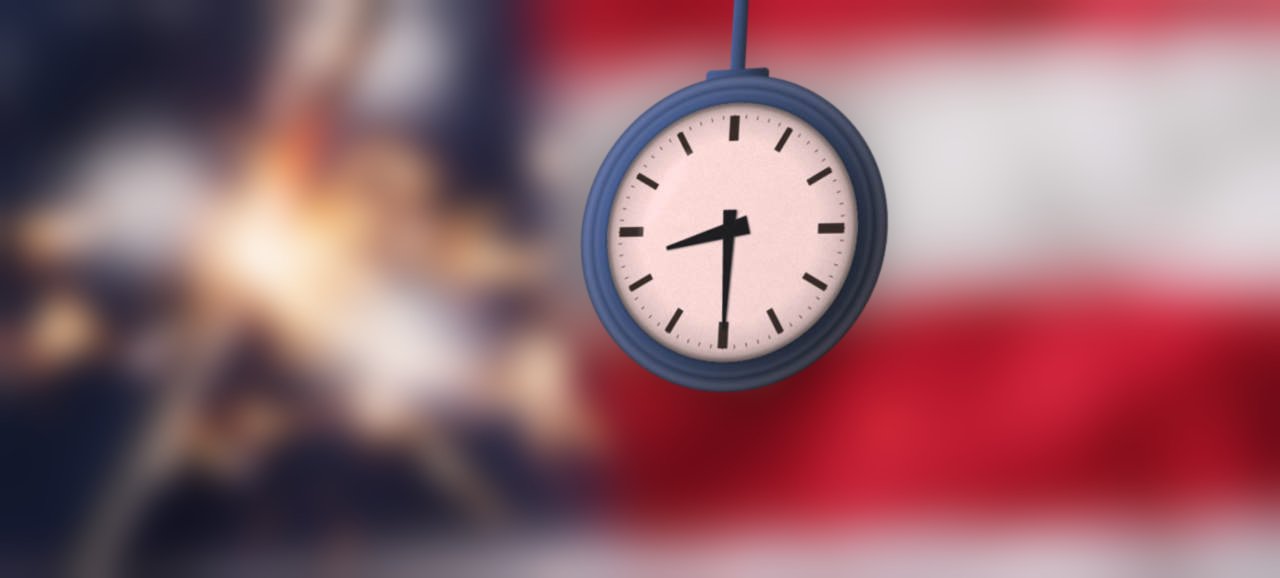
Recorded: h=8 m=30
